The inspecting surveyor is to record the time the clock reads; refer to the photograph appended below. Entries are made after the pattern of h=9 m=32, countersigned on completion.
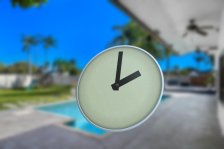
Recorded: h=2 m=0
